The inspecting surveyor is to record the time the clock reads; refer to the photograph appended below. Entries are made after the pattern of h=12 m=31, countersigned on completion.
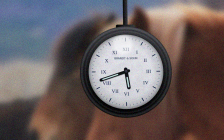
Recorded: h=5 m=42
